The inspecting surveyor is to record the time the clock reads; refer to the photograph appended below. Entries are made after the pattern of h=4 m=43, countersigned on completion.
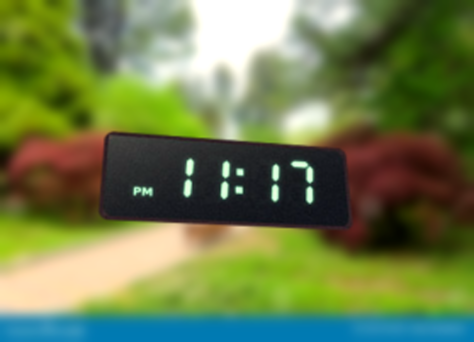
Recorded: h=11 m=17
